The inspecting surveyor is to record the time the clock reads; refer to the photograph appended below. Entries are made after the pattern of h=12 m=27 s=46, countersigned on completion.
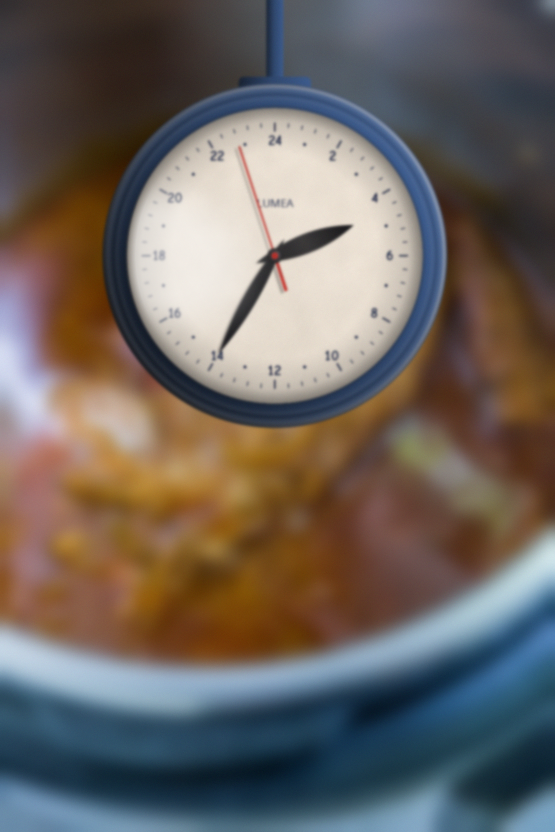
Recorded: h=4 m=34 s=57
